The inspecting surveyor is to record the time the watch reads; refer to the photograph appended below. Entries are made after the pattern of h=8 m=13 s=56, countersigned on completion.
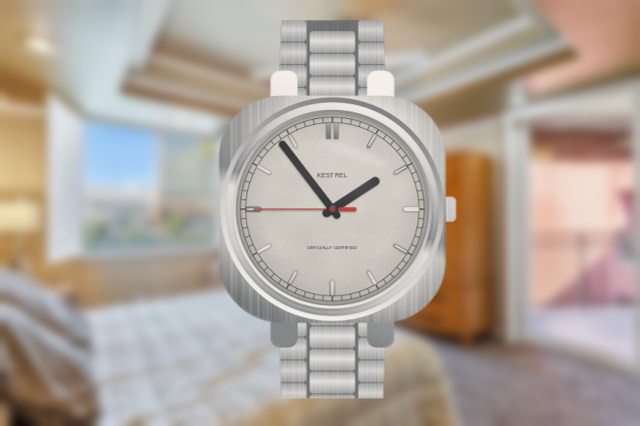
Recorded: h=1 m=53 s=45
